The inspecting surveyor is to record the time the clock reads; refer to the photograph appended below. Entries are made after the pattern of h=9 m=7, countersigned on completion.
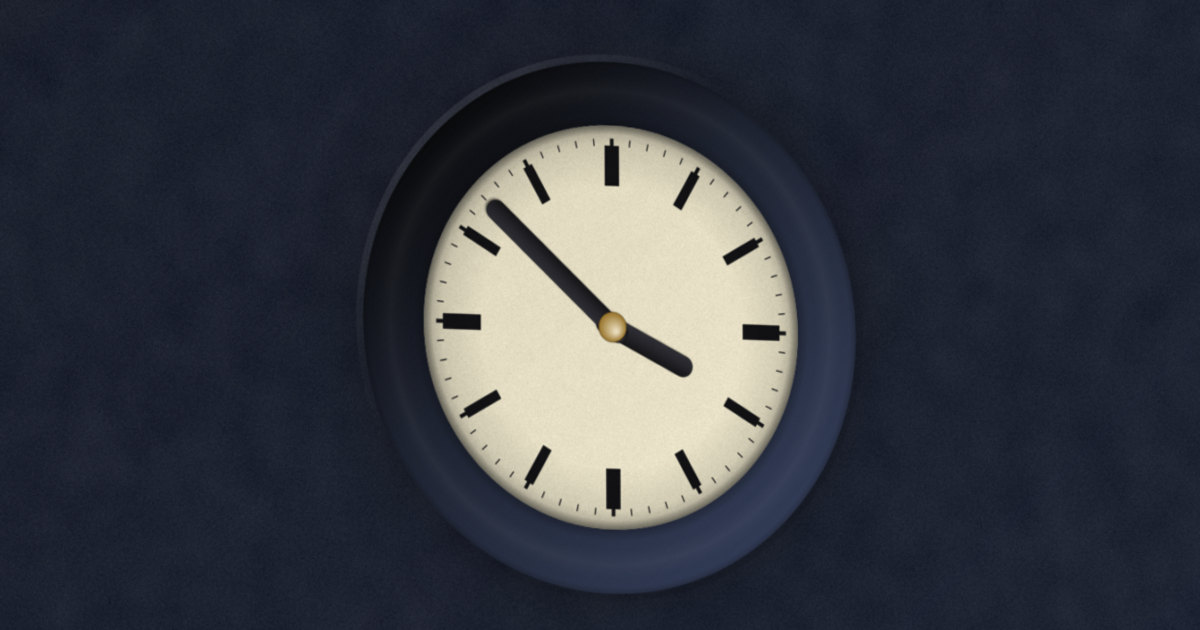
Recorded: h=3 m=52
